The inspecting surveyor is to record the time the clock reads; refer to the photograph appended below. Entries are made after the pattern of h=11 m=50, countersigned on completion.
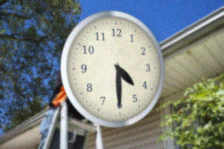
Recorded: h=4 m=30
